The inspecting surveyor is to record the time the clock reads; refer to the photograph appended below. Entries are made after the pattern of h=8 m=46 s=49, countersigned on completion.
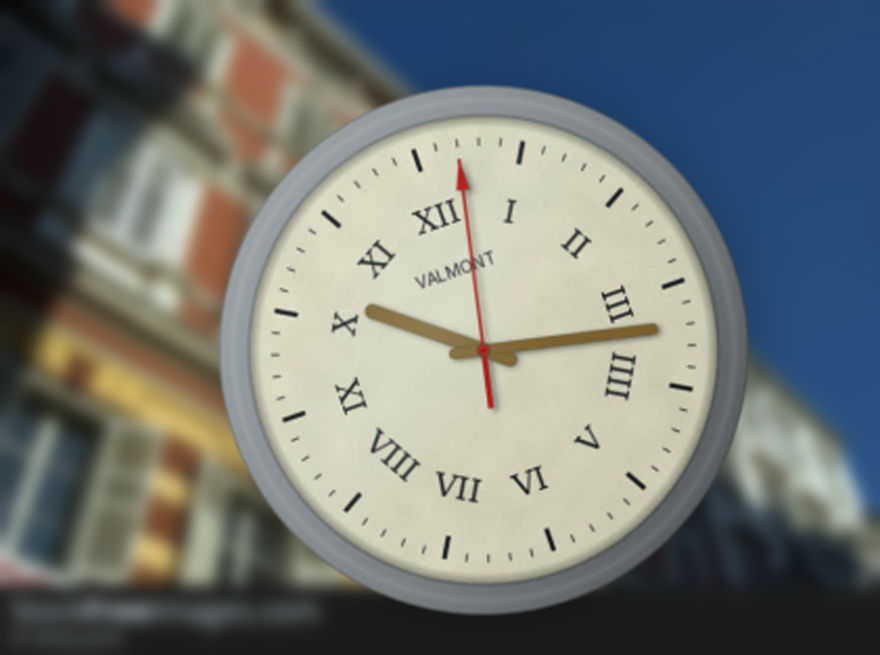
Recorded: h=10 m=17 s=2
